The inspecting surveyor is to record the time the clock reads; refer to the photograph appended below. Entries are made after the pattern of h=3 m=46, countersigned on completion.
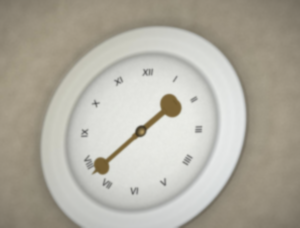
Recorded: h=1 m=38
